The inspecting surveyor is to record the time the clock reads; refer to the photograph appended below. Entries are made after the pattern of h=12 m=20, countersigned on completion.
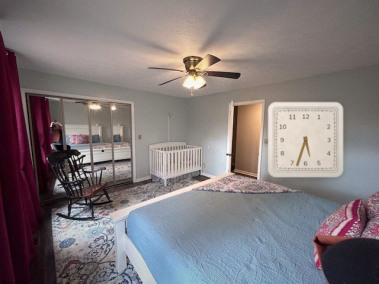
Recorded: h=5 m=33
